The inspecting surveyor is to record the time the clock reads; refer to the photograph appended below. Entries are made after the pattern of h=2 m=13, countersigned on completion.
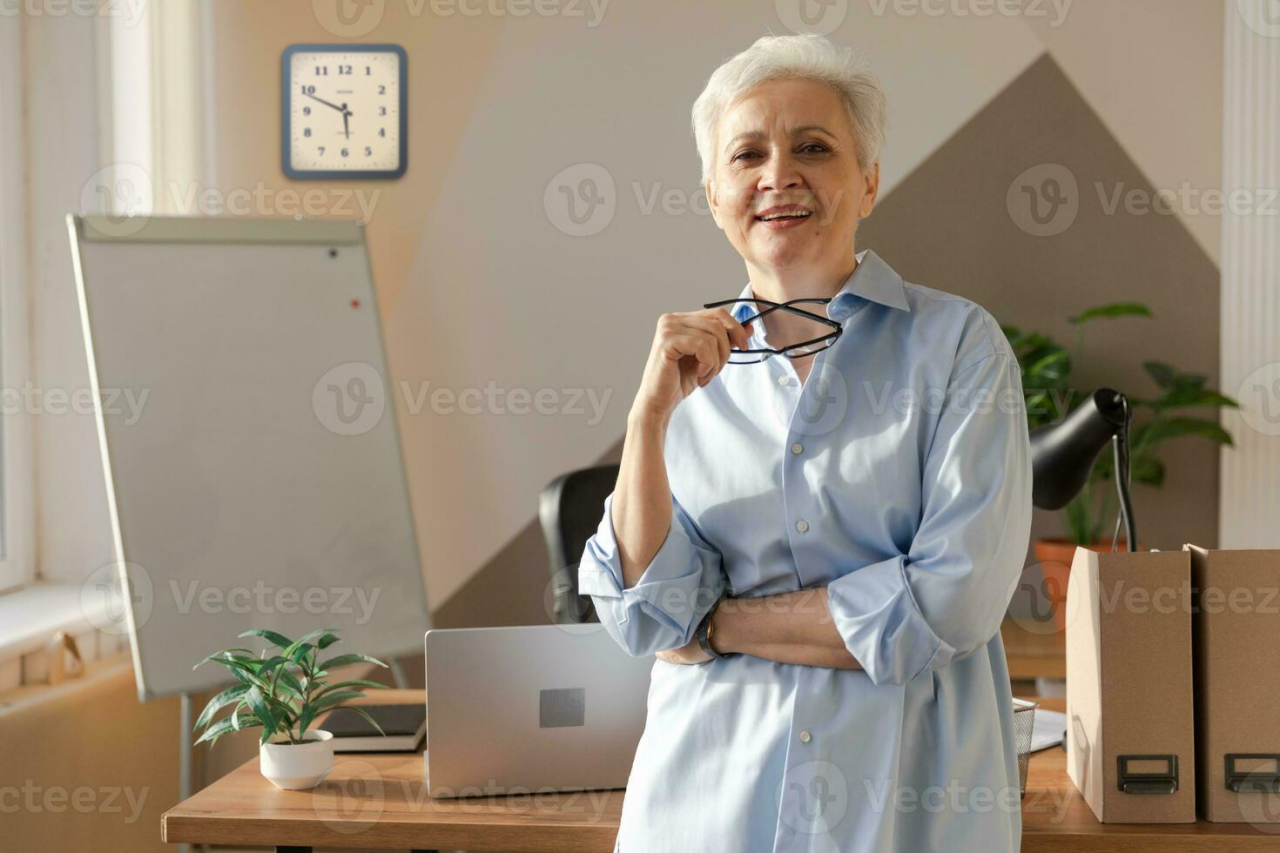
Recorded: h=5 m=49
